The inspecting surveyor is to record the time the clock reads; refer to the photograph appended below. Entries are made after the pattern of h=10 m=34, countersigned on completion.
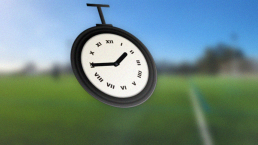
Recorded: h=1 m=45
